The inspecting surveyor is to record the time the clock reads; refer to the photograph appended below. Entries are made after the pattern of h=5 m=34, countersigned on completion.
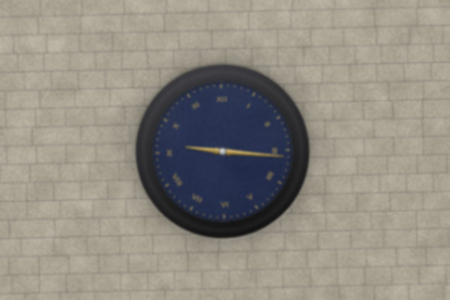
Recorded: h=9 m=16
